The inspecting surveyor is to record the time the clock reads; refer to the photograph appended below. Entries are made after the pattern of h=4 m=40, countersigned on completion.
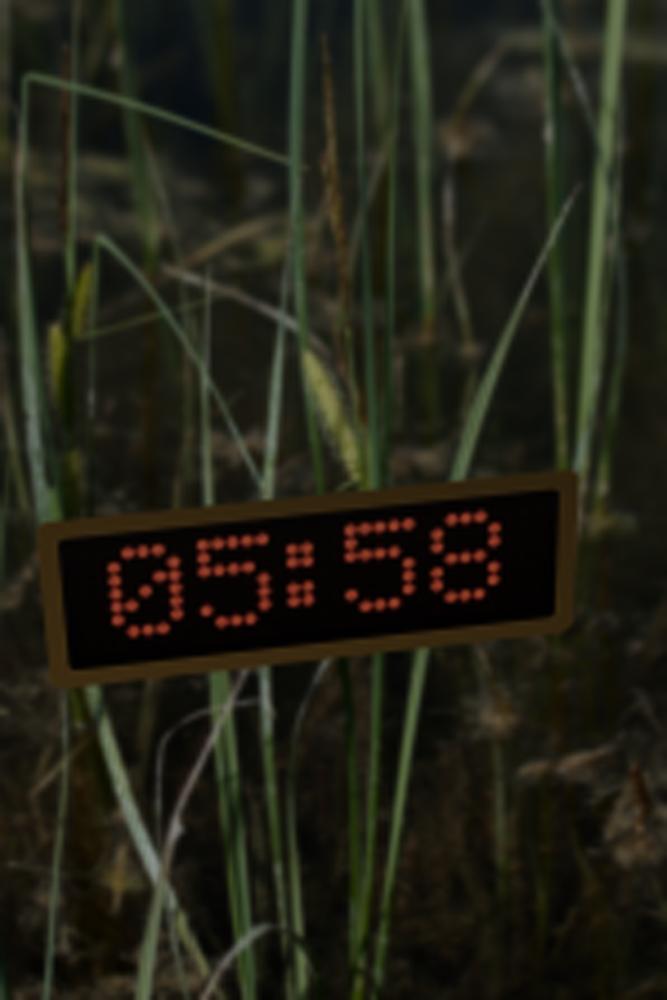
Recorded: h=5 m=58
